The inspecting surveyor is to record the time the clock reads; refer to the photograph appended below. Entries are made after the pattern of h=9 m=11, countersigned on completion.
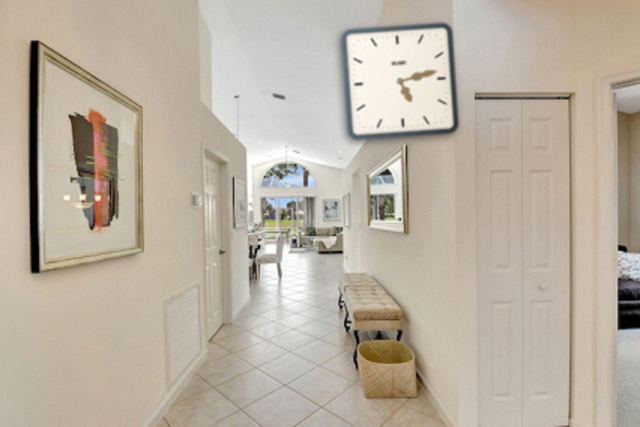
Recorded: h=5 m=13
